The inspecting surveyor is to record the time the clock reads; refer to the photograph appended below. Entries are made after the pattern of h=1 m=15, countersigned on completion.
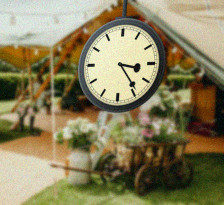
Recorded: h=3 m=24
